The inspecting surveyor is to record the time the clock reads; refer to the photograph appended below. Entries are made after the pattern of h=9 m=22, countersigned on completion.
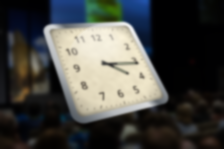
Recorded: h=4 m=16
